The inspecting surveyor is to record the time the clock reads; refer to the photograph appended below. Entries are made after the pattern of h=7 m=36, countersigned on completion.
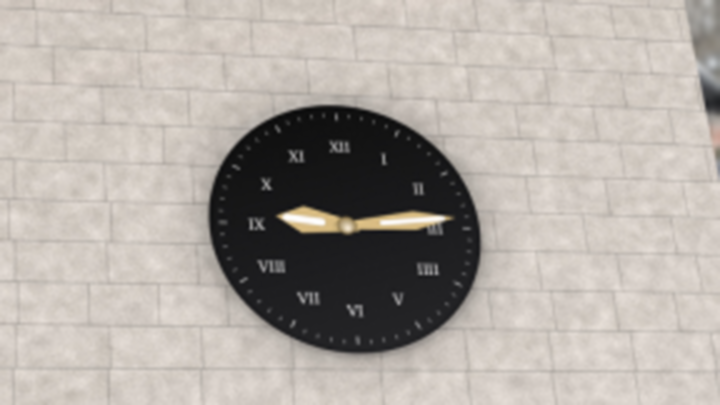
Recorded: h=9 m=14
